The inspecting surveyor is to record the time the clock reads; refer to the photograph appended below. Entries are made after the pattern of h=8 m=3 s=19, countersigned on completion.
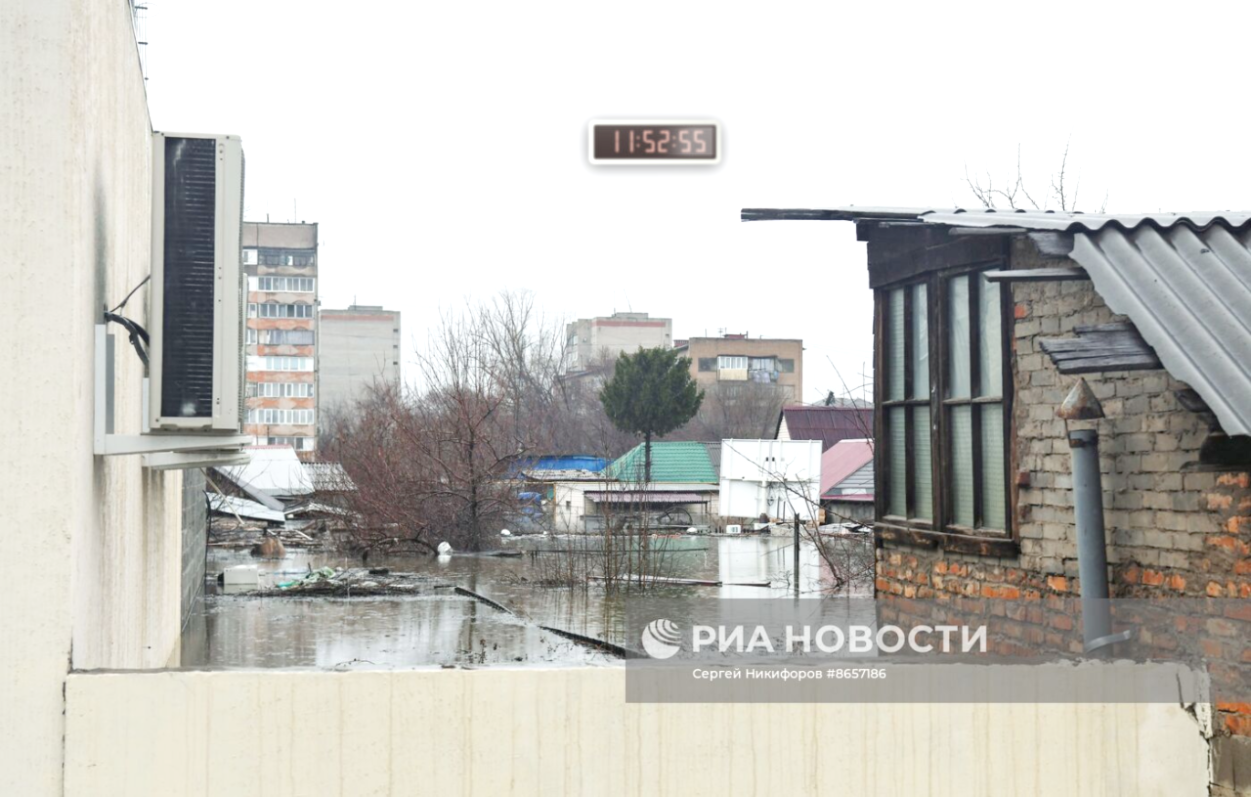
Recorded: h=11 m=52 s=55
